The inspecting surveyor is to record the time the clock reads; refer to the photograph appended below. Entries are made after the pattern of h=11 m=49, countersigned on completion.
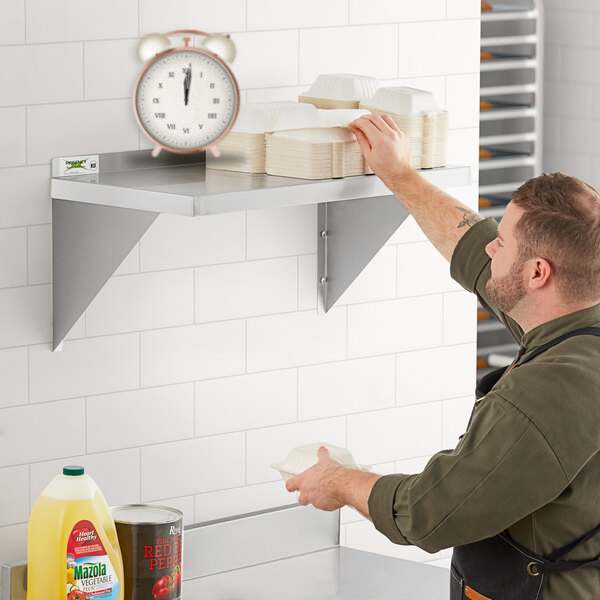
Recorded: h=12 m=1
